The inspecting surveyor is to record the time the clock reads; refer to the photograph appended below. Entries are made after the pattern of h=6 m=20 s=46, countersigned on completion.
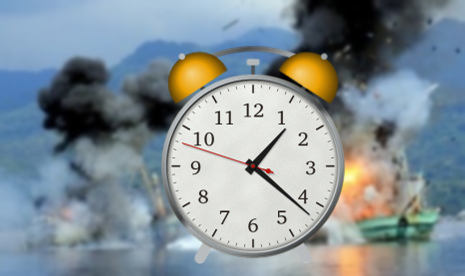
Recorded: h=1 m=21 s=48
